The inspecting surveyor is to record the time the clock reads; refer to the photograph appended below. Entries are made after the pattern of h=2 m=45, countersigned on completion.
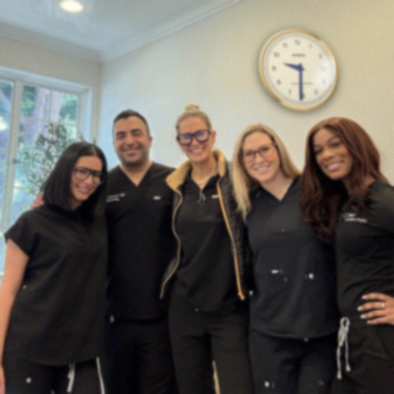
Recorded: h=9 m=31
